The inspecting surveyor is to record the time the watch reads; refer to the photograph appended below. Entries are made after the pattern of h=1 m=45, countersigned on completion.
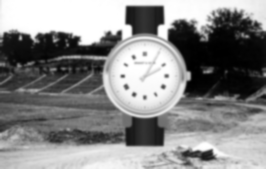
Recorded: h=2 m=5
